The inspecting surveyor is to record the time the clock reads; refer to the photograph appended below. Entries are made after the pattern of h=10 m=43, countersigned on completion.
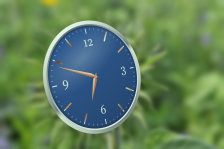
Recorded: h=6 m=49
